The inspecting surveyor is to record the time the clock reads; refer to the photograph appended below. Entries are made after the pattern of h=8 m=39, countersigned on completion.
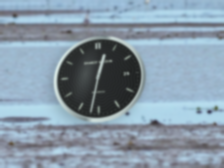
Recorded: h=12 m=32
